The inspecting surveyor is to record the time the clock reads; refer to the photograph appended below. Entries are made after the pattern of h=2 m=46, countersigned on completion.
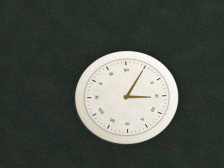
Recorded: h=3 m=5
